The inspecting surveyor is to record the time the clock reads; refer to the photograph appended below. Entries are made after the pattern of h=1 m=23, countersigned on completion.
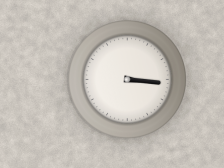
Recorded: h=3 m=16
